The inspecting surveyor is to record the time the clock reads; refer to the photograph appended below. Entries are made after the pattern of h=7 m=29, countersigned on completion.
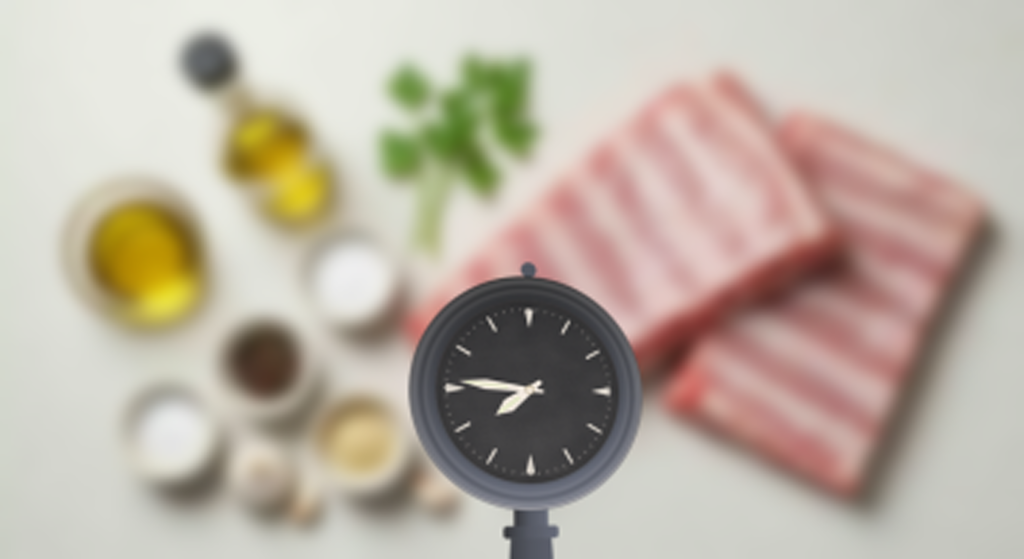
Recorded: h=7 m=46
